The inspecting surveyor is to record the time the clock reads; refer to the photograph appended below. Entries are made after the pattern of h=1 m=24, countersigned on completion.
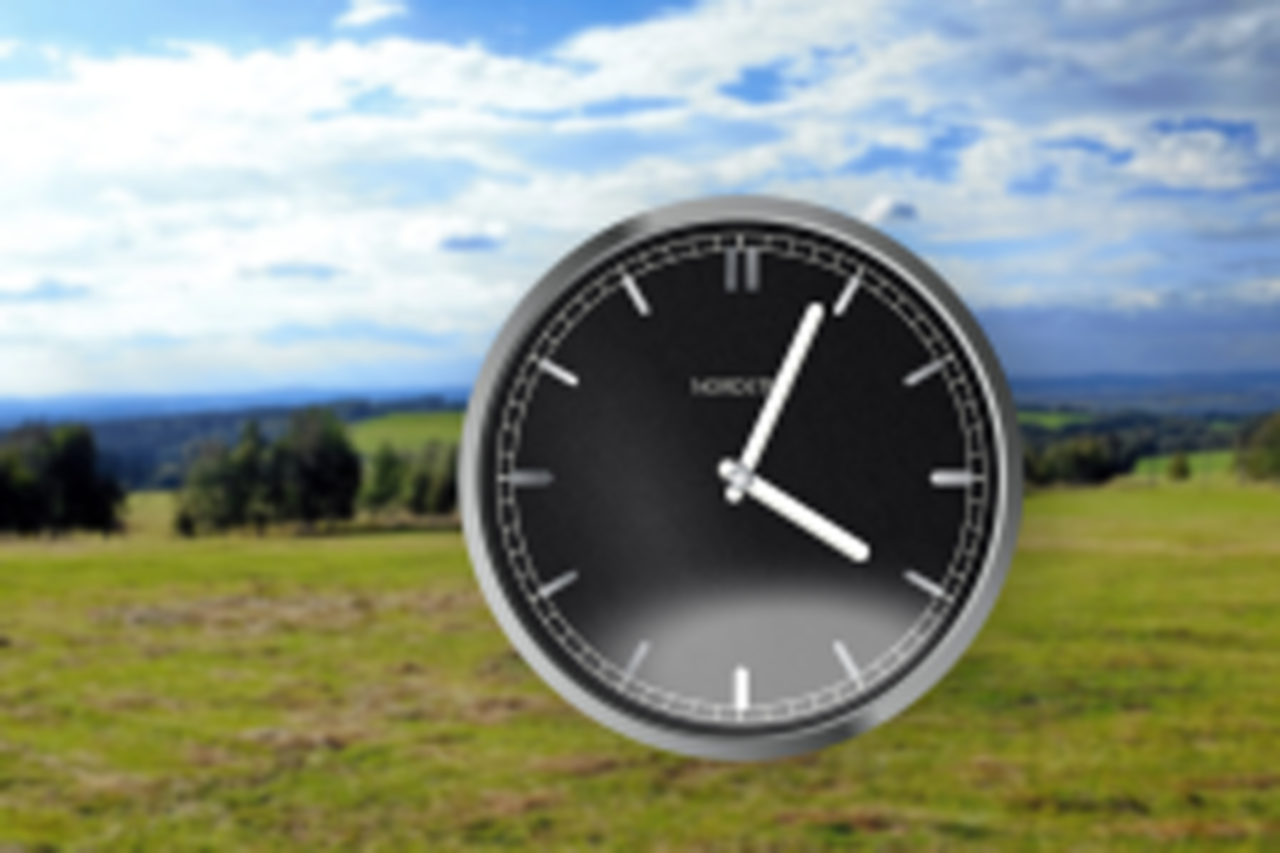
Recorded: h=4 m=4
